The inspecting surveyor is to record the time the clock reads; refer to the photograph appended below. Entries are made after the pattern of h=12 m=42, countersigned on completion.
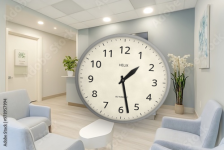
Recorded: h=1 m=28
